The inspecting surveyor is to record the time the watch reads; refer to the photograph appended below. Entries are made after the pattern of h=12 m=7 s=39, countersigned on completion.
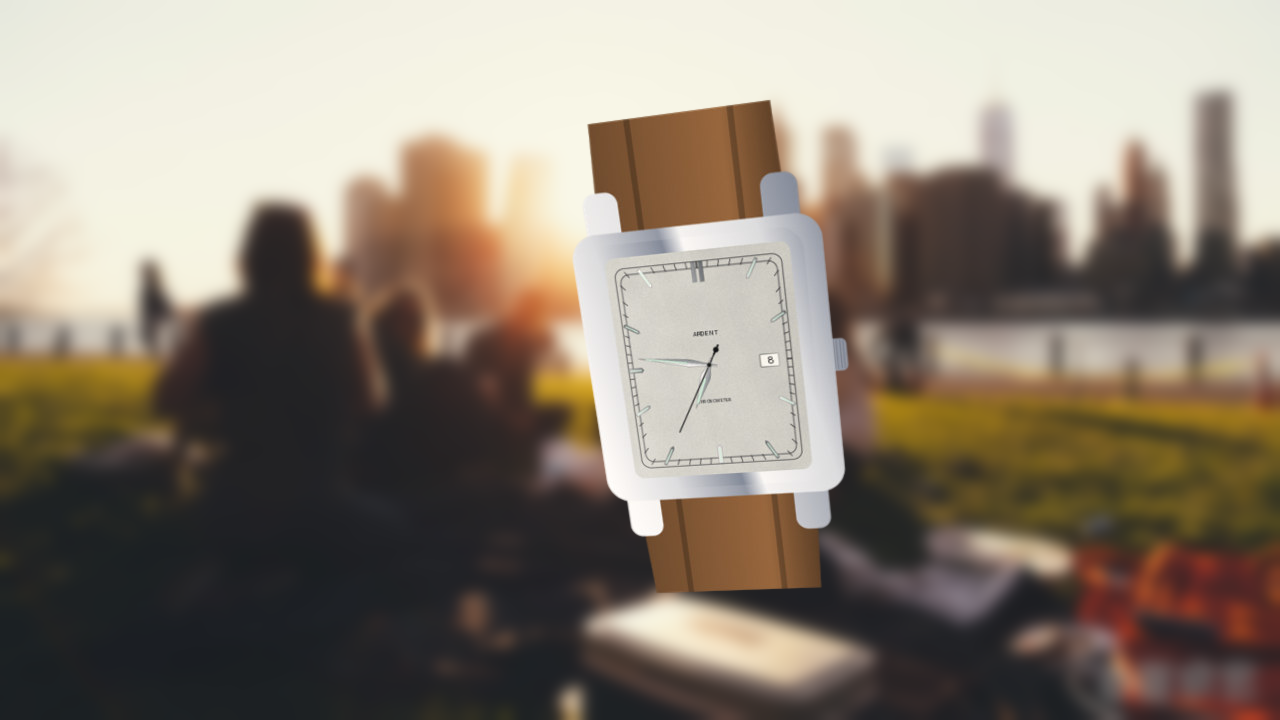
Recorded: h=6 m=46 s=35
